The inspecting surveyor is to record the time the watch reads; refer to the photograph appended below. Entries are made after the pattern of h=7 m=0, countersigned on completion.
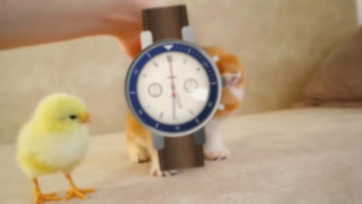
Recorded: h=5 m=31
